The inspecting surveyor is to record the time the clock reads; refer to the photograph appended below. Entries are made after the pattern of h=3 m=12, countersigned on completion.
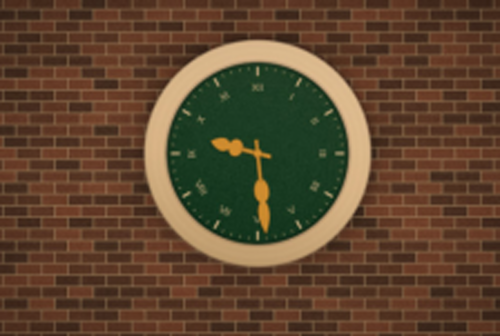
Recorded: h=9 m=29
